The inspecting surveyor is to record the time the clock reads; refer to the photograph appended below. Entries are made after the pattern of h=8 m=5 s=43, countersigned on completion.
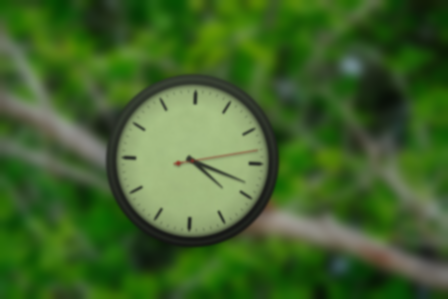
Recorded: h=4 m=18 s=13
